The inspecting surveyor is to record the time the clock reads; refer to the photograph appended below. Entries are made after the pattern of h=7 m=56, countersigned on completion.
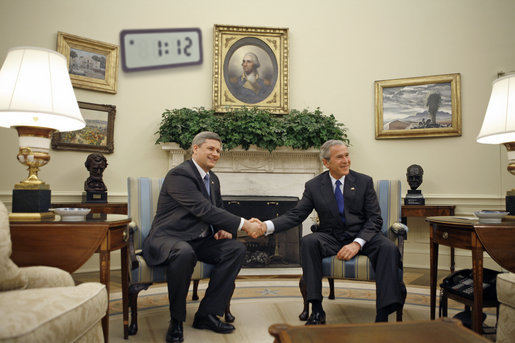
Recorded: h=1 m=12
